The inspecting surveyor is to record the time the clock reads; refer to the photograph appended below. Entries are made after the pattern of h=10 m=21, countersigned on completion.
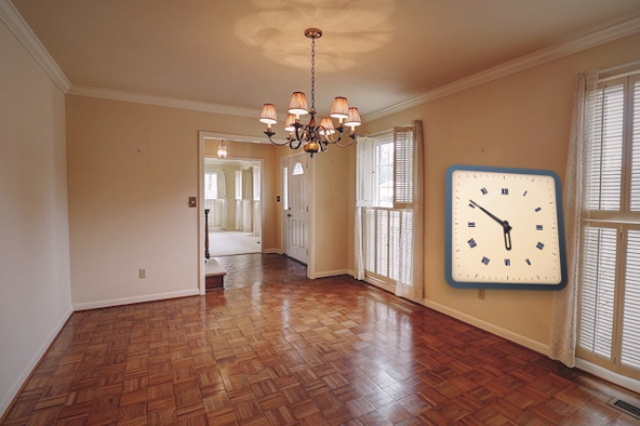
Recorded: h=5 m=51
